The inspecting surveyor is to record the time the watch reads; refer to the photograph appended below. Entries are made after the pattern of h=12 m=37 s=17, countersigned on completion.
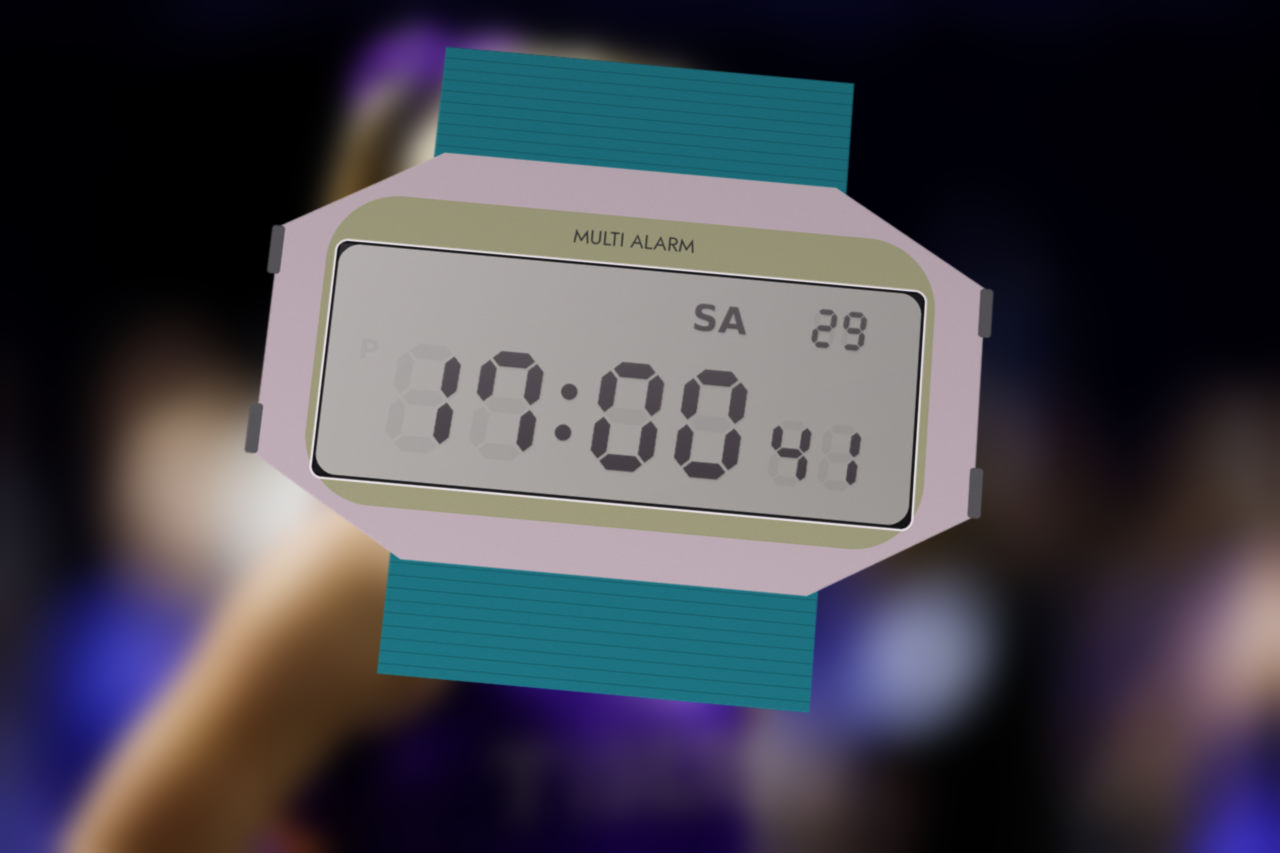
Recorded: h=17 m=0 s=41
